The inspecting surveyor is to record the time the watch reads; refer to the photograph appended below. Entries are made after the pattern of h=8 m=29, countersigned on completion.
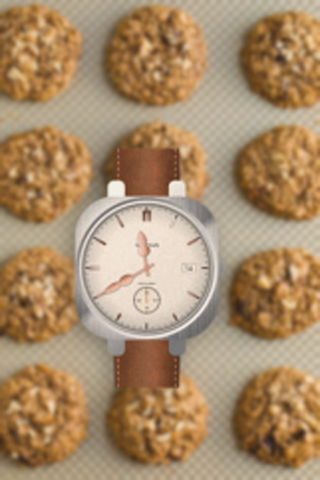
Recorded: h=11 m=40
